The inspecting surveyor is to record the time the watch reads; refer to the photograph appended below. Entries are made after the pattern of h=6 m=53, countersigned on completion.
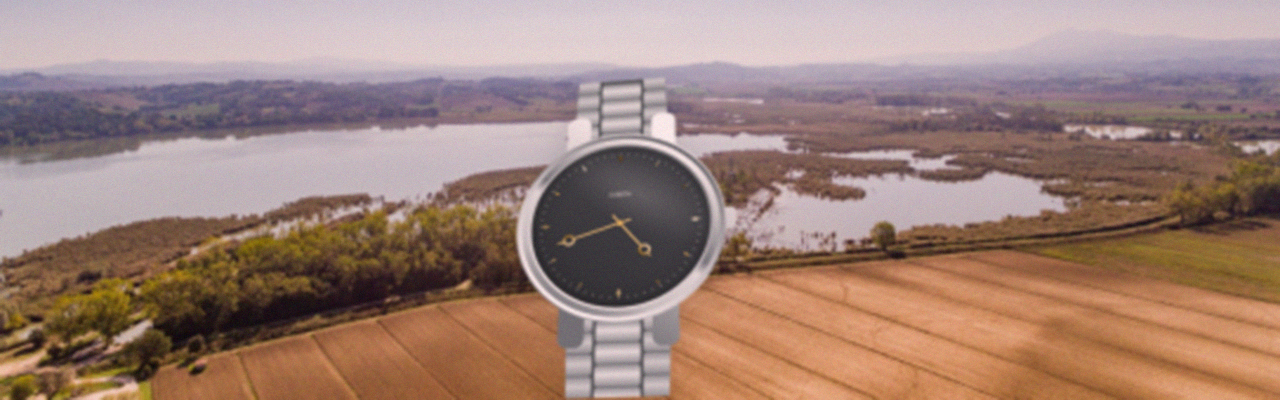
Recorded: h=4 m=42
